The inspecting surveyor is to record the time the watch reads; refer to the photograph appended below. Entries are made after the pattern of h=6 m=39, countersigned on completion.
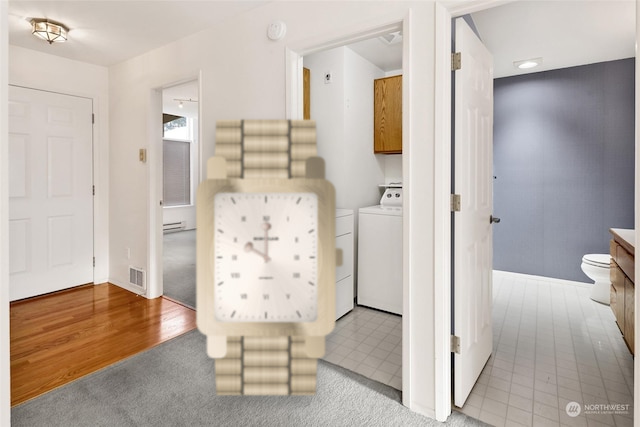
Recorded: h=10 m=0
